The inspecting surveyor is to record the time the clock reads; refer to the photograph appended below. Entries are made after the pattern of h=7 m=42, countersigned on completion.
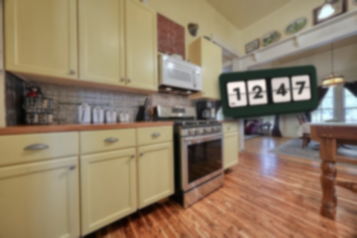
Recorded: h=12 m=47
